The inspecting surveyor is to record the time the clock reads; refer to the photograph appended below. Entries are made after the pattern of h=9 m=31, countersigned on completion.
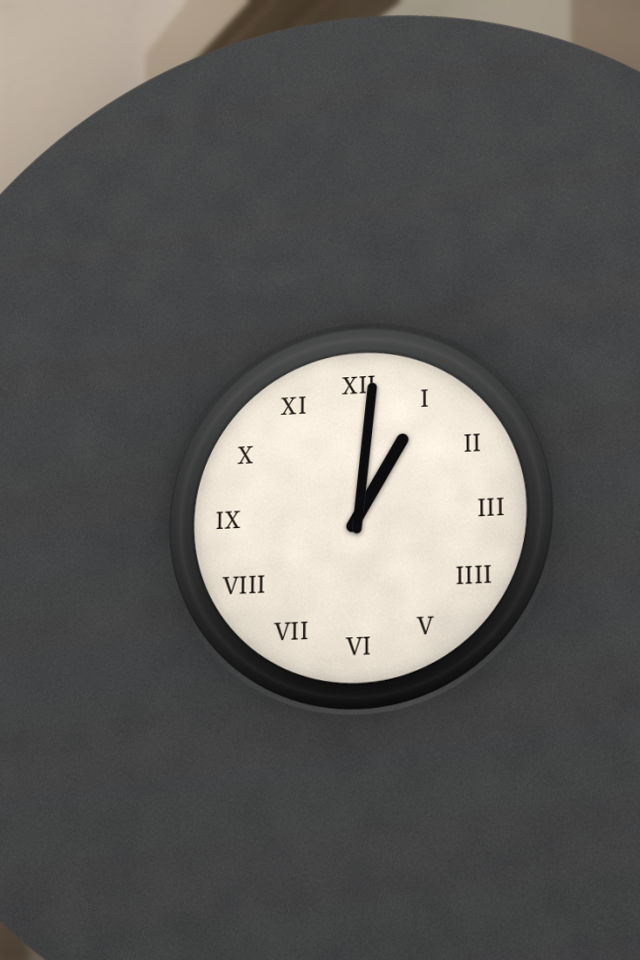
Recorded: h=1 m=1
